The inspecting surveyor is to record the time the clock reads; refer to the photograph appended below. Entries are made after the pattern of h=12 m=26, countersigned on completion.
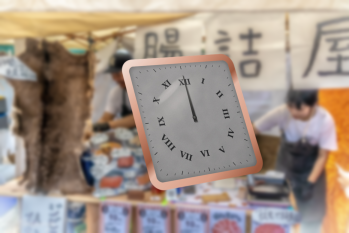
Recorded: h=12 m=0
